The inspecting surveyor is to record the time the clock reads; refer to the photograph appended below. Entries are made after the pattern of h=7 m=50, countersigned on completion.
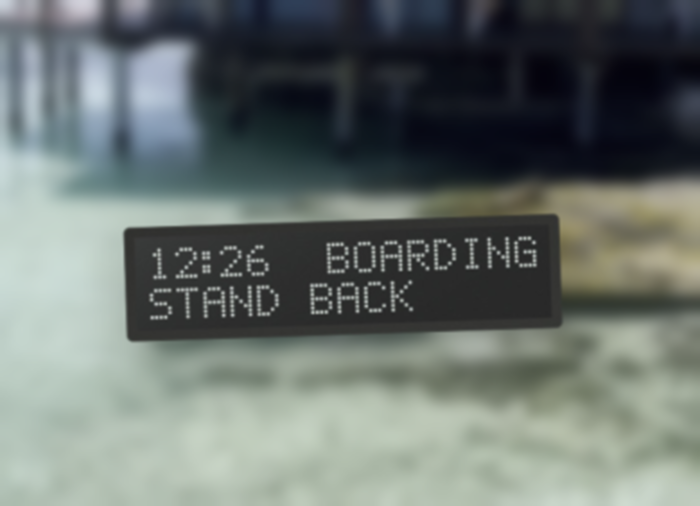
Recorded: h=12 m=26
